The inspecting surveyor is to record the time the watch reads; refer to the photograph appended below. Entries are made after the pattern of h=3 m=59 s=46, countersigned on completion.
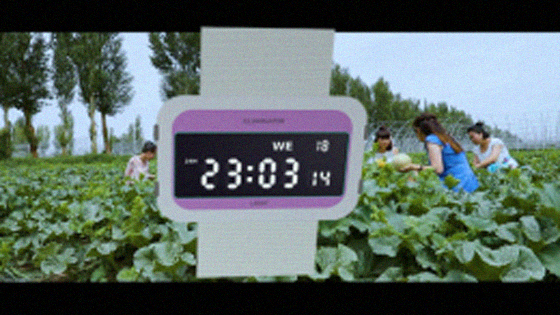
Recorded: h=23 m=3 s=14
